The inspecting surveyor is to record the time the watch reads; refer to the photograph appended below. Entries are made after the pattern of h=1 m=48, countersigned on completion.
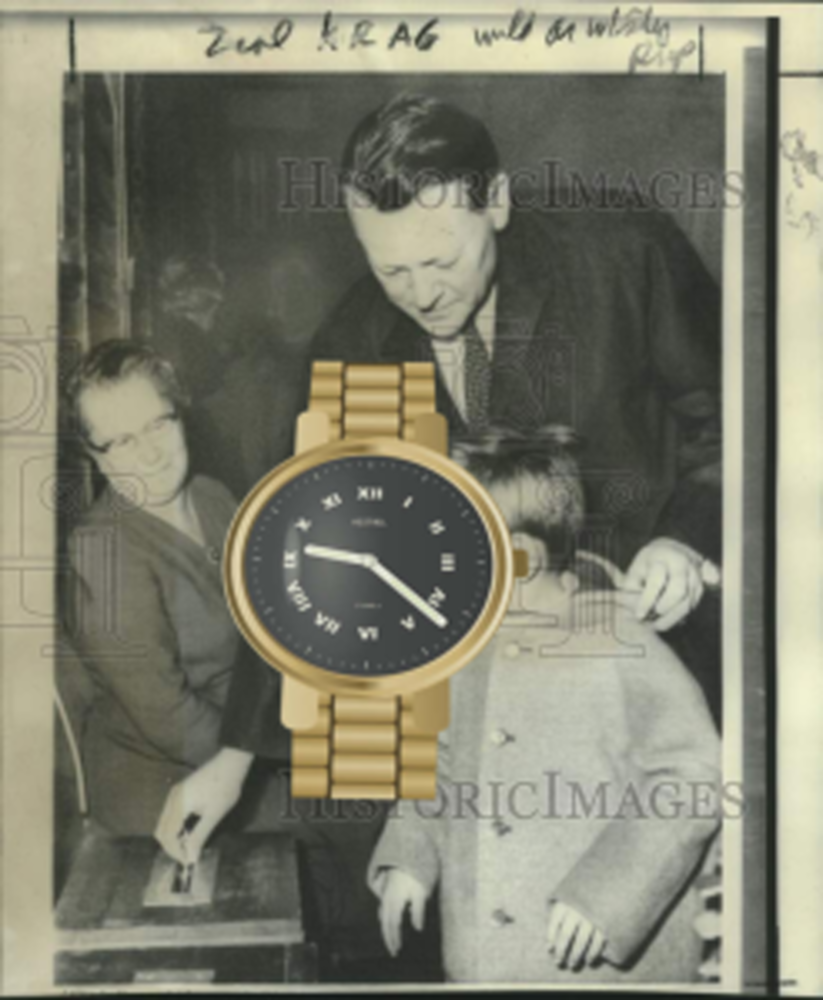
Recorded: h=9 m=22
